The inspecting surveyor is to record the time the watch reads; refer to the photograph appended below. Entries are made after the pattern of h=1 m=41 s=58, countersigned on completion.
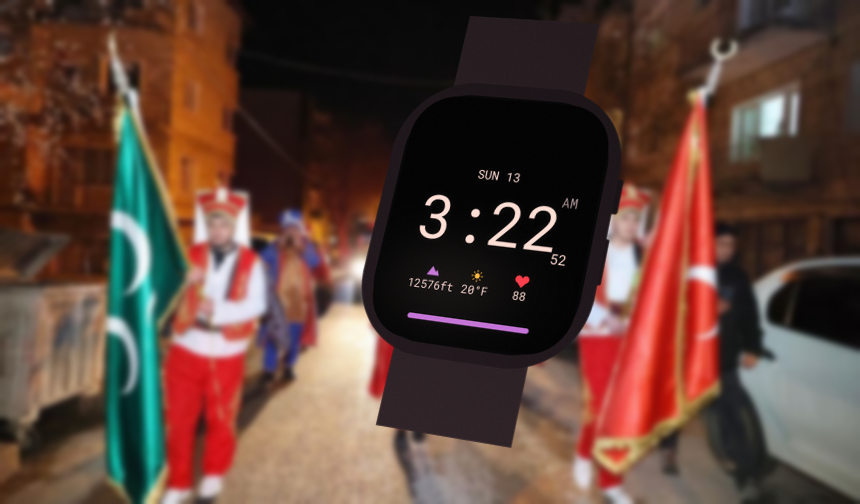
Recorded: h=3 m=22 s=52
